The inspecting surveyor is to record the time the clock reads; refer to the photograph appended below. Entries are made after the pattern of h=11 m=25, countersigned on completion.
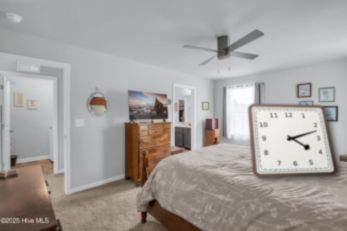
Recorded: h=4 m=12
